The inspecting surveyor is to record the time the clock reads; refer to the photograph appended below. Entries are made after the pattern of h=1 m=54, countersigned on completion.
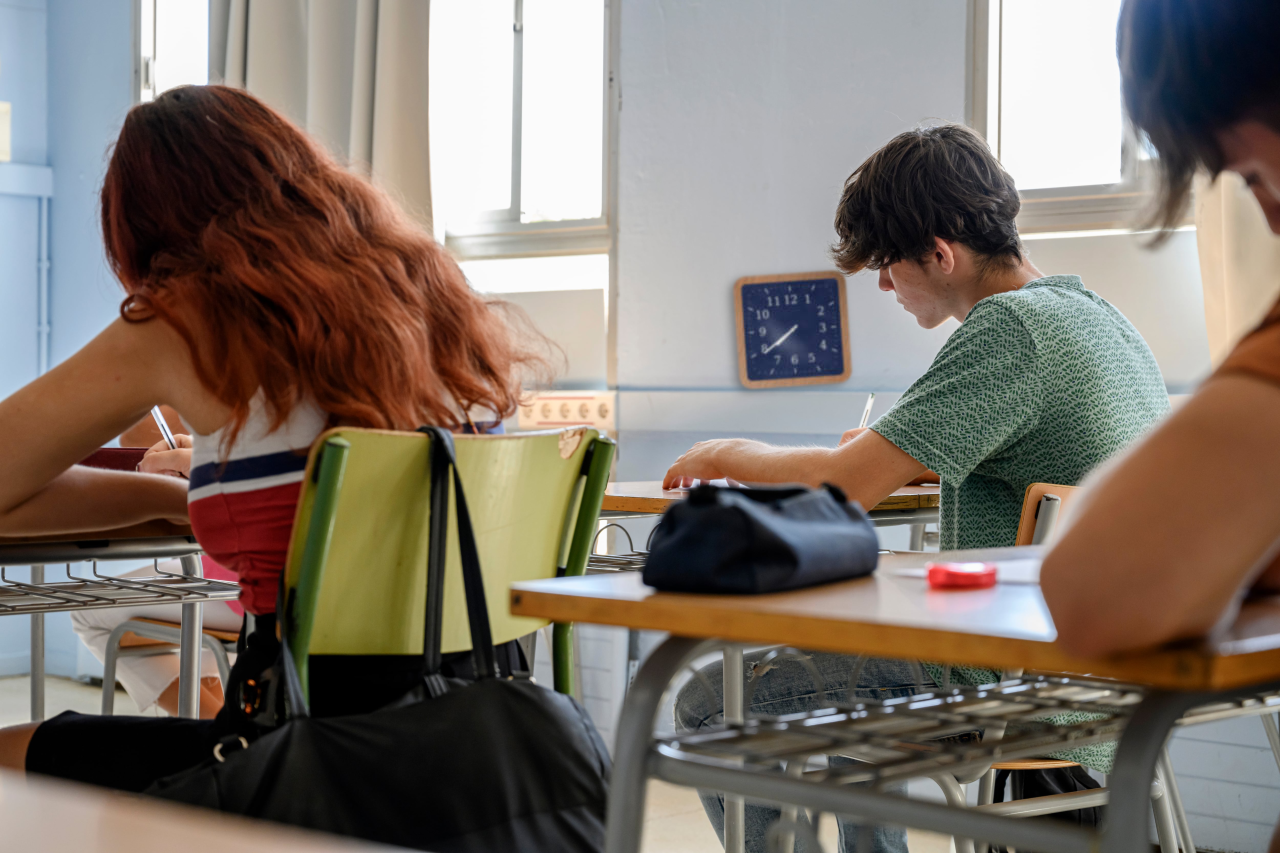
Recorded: h=7 m=39
